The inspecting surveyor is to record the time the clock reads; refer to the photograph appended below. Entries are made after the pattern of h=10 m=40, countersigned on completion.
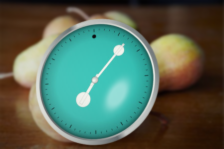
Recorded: h=7 m=7
